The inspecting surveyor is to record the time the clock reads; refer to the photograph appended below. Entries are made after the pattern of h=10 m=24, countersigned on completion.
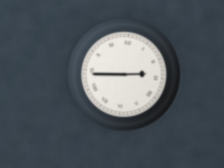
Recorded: h=2 m=44
